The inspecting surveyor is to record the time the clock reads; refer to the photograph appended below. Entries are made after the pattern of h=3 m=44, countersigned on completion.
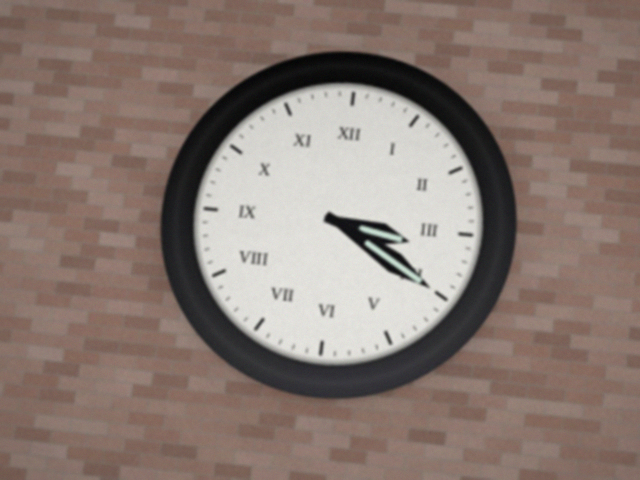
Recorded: h=3 m=20
